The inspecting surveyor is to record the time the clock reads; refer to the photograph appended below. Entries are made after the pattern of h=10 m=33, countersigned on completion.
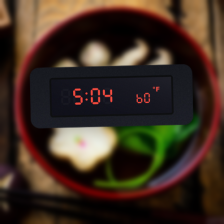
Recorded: h=5 m=4
